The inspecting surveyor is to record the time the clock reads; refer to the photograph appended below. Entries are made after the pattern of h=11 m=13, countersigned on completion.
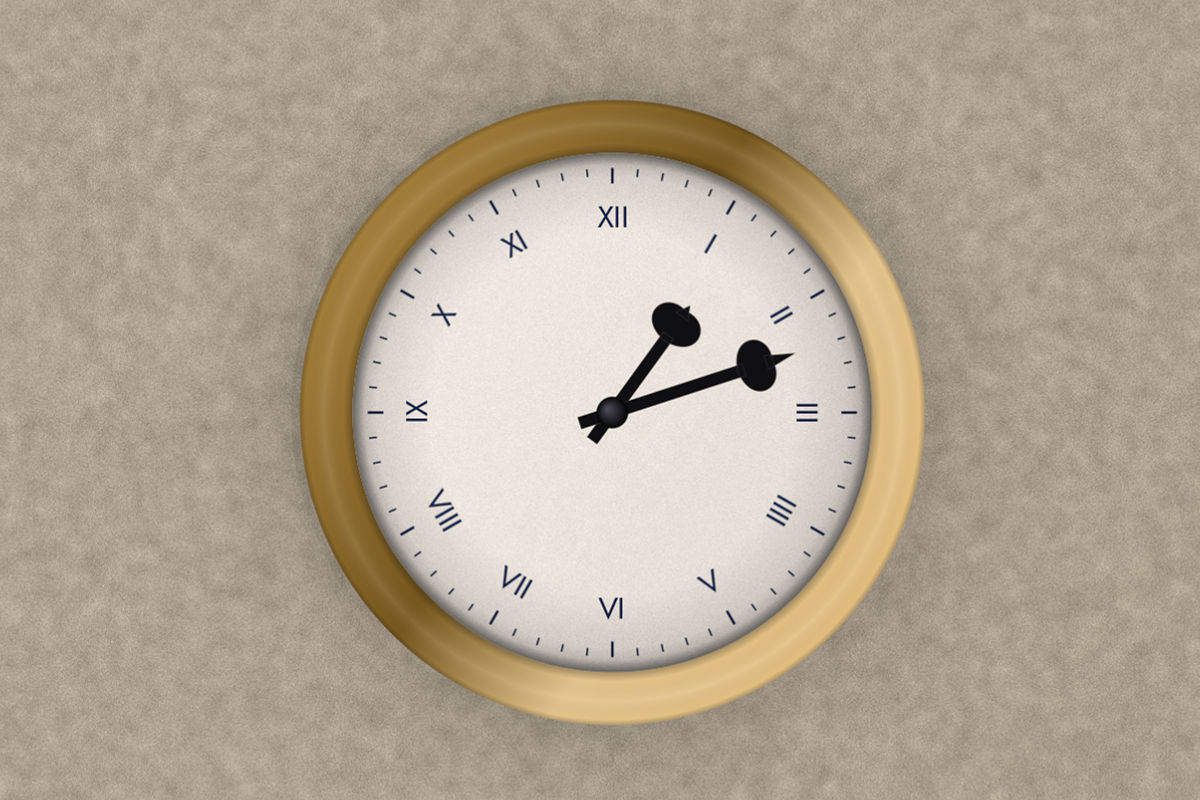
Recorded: h=1 m=12
